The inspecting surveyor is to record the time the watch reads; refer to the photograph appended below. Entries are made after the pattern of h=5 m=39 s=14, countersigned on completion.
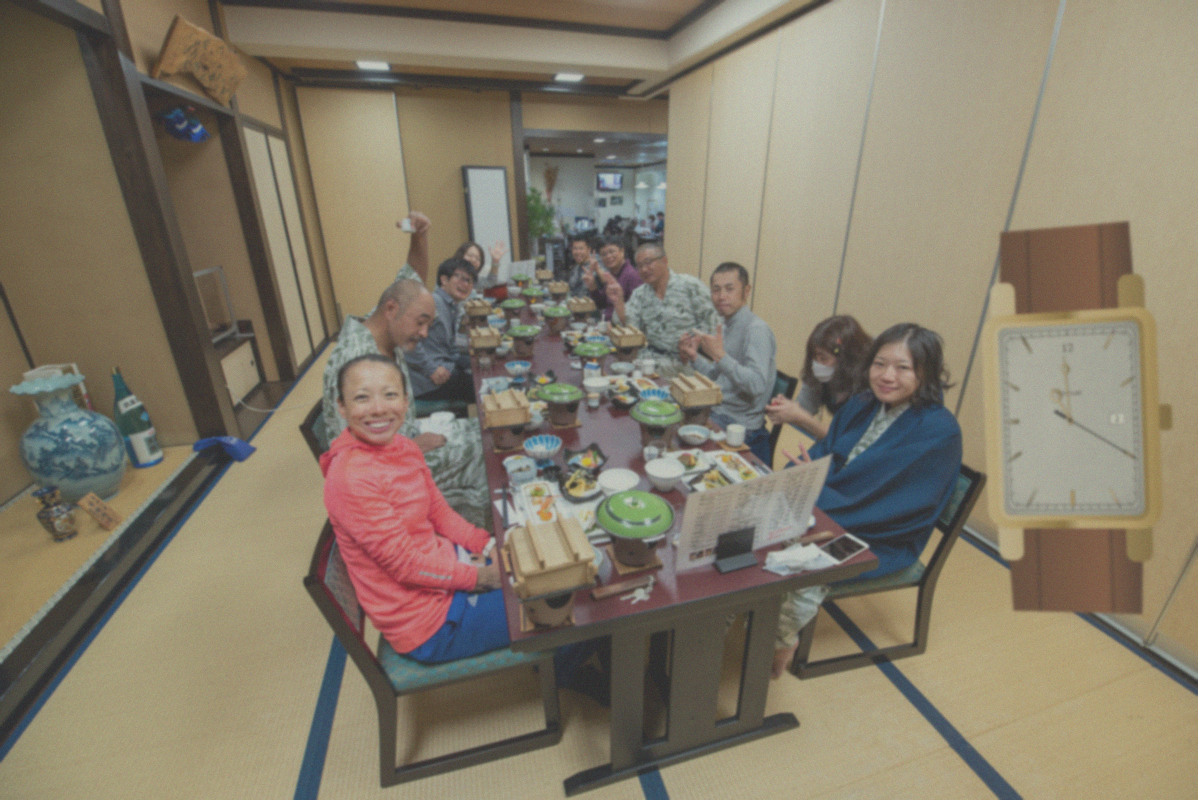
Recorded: h=10 m=59 s=20
